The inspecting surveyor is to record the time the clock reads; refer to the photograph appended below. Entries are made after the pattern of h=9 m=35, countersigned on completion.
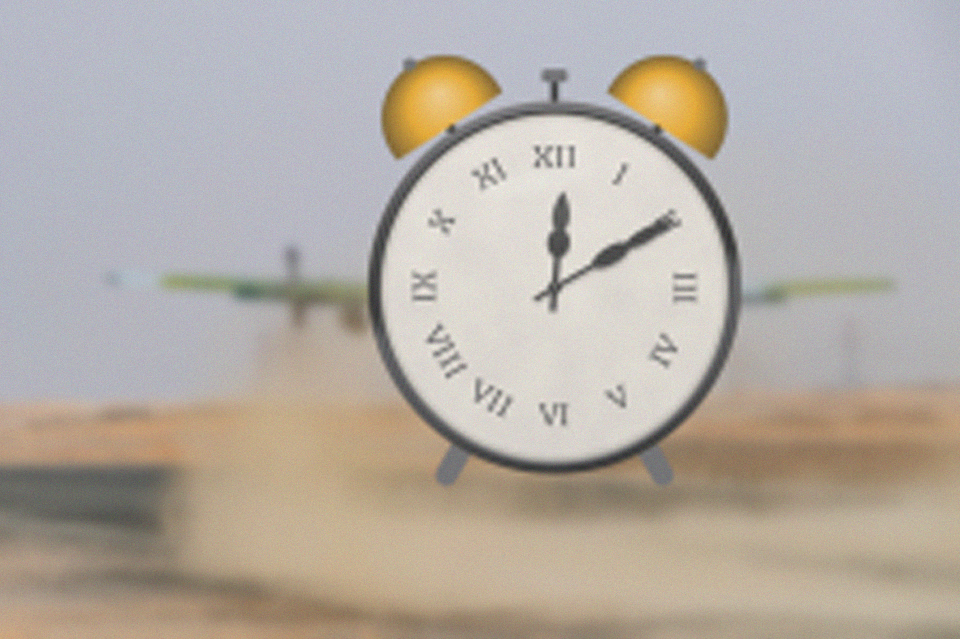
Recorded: h=12 m=10
